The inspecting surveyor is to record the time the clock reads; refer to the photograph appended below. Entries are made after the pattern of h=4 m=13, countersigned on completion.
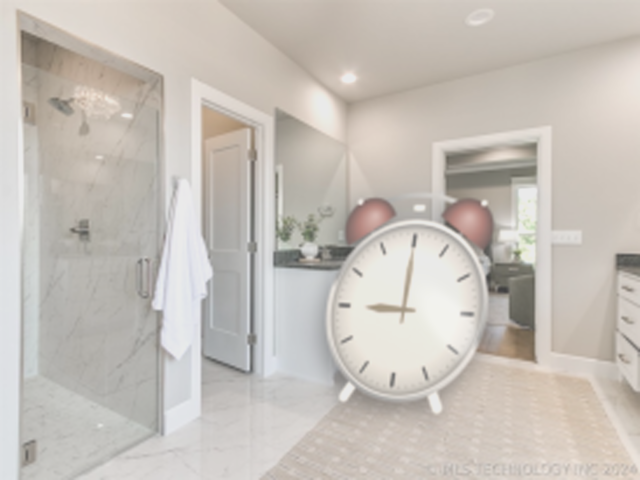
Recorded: h=9 m=0
